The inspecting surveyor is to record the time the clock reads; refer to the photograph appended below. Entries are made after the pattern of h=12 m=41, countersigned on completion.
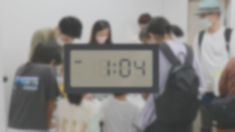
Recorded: h=1 m=4
